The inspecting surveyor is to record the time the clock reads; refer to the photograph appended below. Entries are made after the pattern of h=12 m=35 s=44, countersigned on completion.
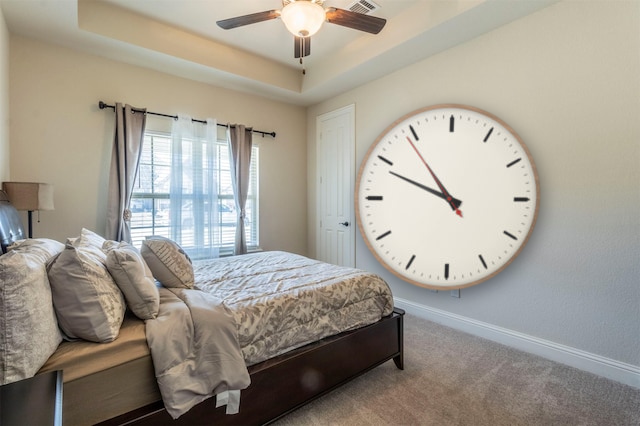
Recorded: h=10 m=48 s=54
